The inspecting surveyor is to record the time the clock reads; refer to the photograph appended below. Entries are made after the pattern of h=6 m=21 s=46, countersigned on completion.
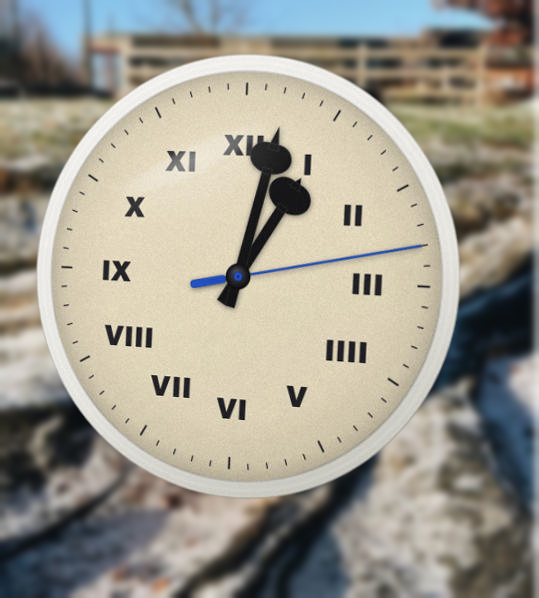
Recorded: h=1 m=2 s=13
